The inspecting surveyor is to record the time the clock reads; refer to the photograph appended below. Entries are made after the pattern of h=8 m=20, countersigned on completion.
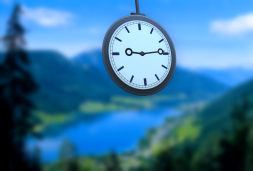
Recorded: h=9 m=14
